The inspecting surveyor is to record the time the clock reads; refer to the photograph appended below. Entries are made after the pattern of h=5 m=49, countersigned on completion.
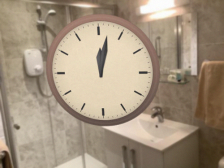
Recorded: h=12 m=2
